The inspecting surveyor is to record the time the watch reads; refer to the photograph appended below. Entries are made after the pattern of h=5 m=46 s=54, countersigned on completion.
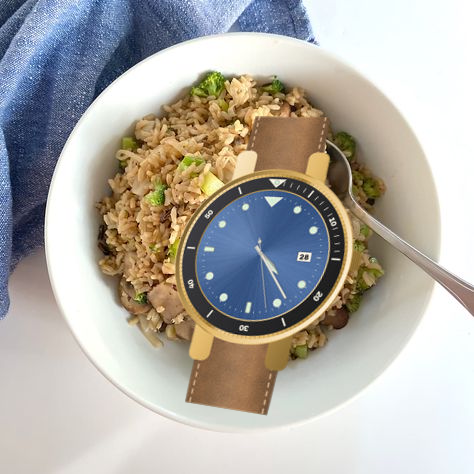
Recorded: h=4 m=23 s=27
